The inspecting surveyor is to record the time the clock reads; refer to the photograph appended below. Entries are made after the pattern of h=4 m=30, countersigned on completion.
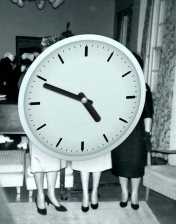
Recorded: h=4 m=49
